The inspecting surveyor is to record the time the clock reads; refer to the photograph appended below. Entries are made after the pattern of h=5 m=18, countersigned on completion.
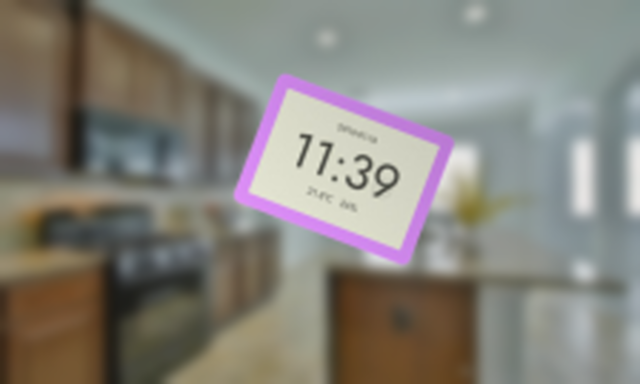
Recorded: h=11 m=39
